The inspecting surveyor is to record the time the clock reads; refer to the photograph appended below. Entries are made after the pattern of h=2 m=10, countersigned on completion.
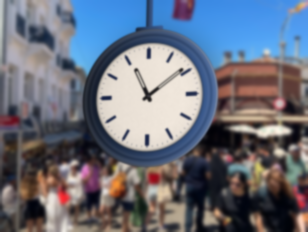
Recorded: h=11 m=9
